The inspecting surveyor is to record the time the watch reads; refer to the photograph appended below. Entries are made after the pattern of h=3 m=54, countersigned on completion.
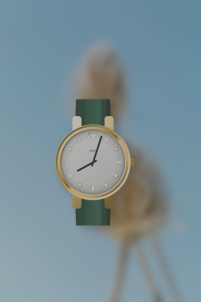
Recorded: h=8 m=3
